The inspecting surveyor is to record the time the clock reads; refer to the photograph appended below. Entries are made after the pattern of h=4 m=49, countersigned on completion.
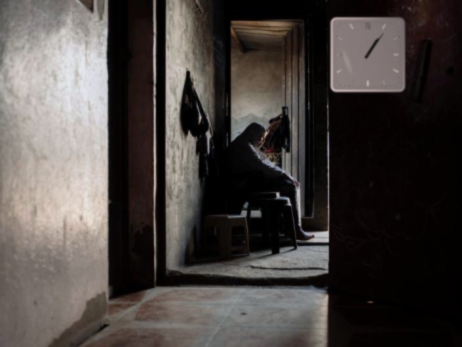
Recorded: h=1 m=6
